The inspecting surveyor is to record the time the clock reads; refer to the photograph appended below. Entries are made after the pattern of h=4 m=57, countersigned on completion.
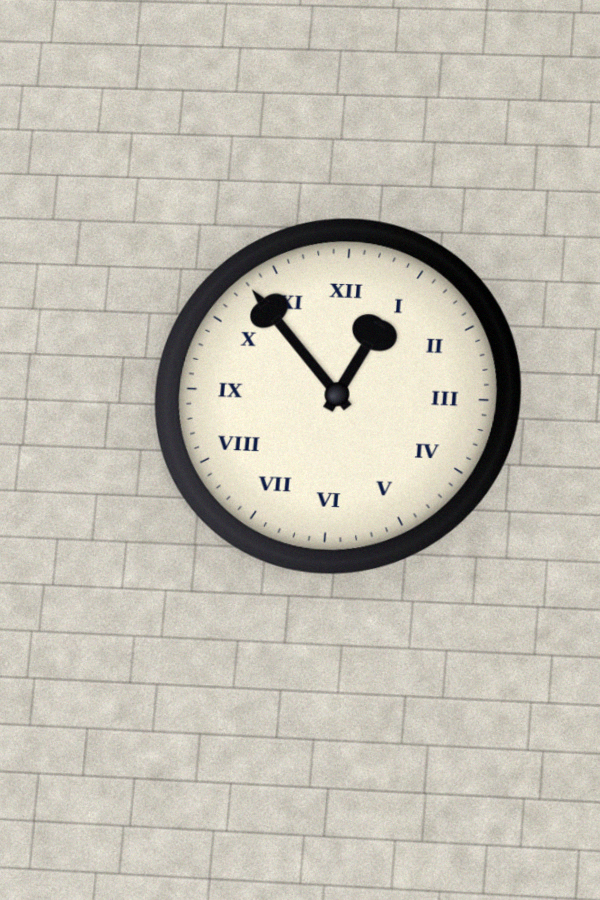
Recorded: h=12 m=53
